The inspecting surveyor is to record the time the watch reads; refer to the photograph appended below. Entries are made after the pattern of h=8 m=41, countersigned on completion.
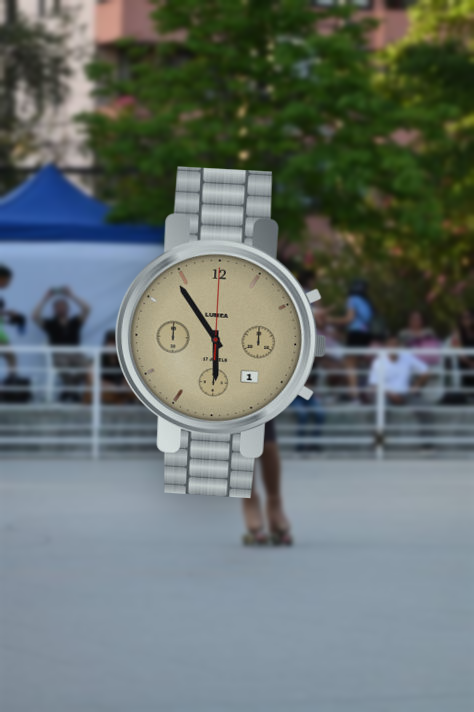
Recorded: h=5 m=54
